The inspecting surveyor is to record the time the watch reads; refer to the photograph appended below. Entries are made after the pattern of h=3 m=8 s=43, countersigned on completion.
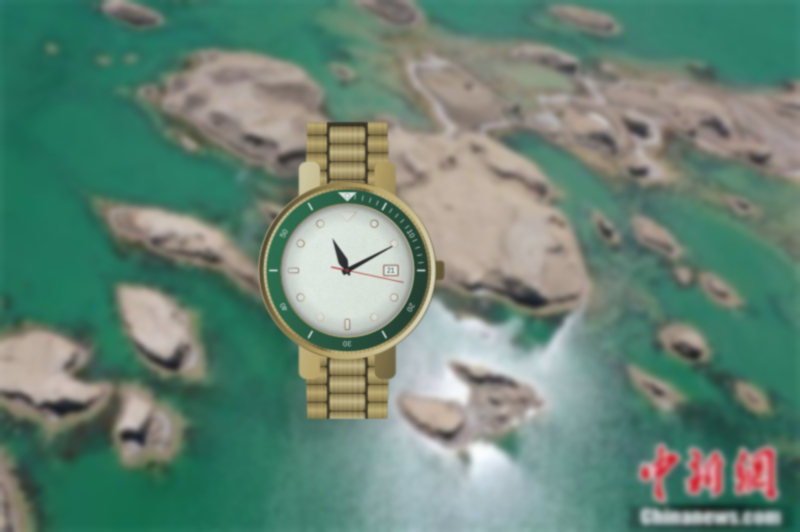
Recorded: h=11 m=10 s=17
